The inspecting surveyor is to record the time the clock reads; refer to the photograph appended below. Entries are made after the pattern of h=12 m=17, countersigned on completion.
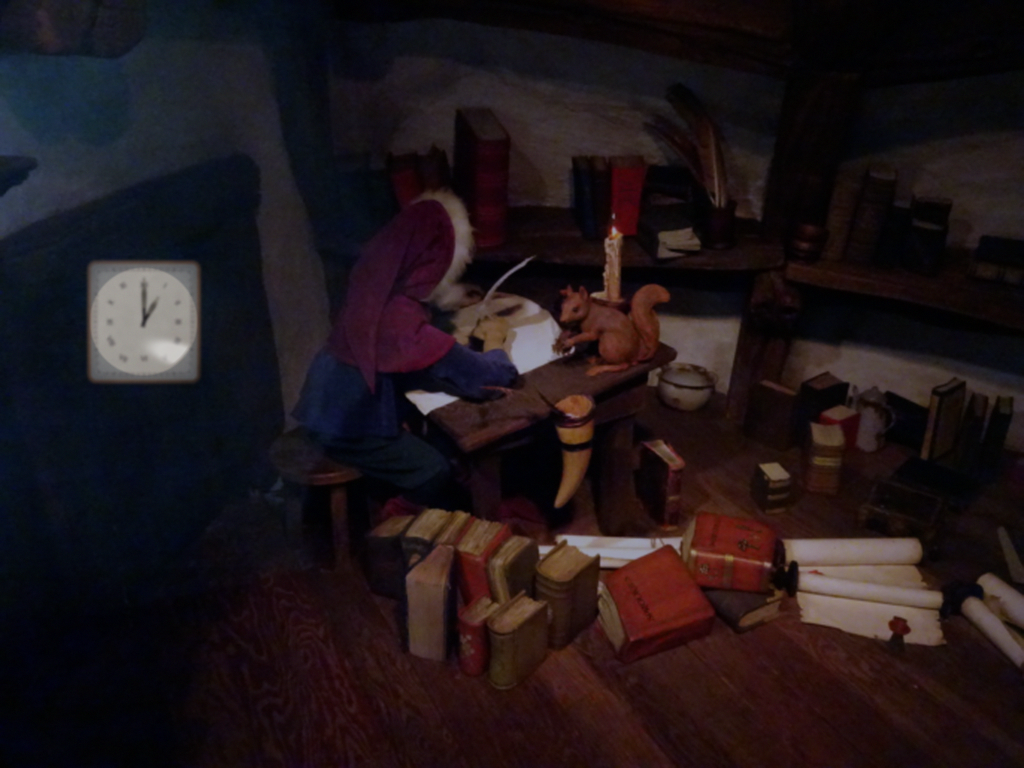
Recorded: h=1 m=0
